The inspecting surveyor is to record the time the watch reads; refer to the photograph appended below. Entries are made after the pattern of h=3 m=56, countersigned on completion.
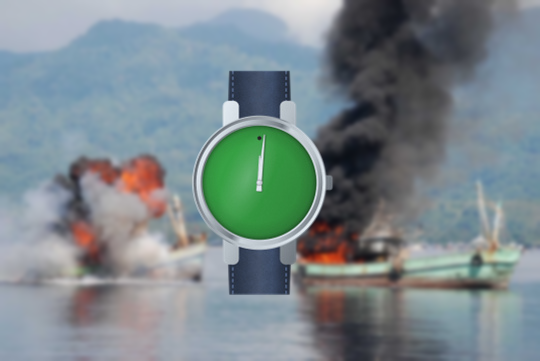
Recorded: h=12 m=1
